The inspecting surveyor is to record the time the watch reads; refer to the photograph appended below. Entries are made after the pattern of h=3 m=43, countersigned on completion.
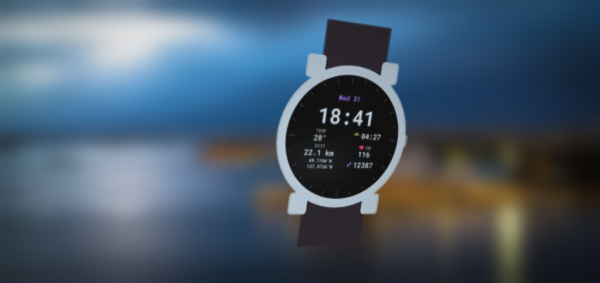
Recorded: h=18 m=41
